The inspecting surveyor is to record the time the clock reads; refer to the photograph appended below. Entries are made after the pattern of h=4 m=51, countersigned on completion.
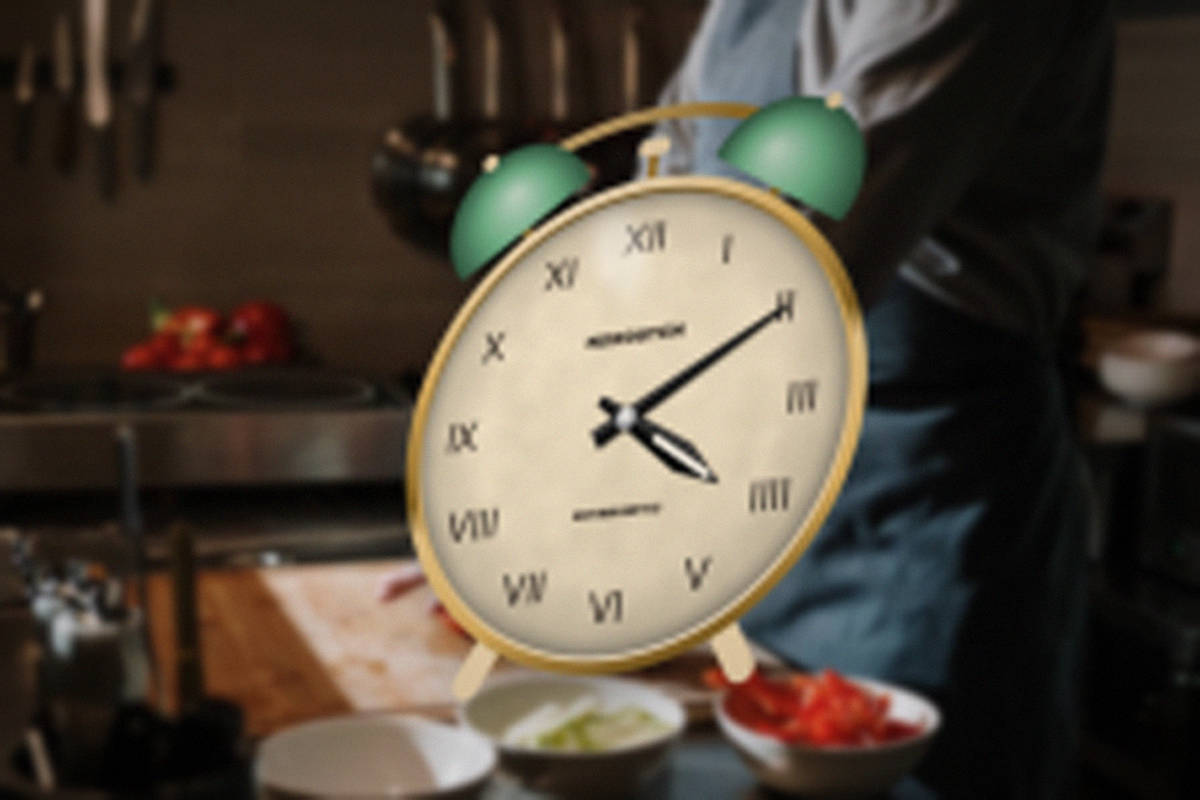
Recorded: h=4 m=10
